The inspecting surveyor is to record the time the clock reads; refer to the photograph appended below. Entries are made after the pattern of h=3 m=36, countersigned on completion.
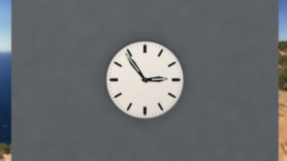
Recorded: h=2 m=54
